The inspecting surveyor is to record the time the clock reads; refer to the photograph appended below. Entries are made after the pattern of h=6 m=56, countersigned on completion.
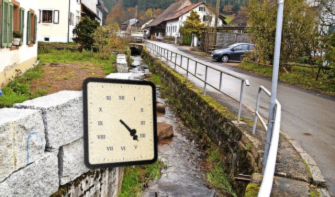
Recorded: h=4 m=23
